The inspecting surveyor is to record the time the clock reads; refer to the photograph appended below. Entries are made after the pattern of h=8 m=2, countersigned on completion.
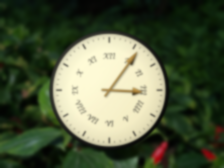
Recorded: h=3 m=6
